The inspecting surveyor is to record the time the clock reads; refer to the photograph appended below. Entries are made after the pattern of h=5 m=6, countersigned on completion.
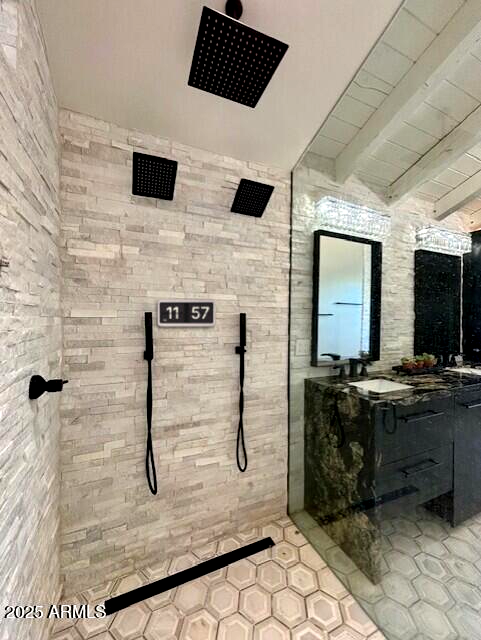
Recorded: h=11 m=57
